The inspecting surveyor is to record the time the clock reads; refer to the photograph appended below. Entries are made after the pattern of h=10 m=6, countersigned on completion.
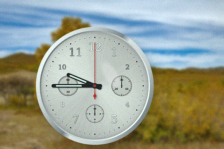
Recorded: h=9 m=45
